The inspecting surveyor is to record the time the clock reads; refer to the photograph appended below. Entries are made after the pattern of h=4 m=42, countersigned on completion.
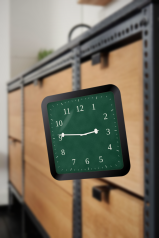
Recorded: h=2 m=46
